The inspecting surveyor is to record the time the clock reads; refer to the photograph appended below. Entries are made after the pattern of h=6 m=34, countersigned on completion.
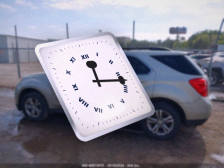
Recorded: h=12 m=17
